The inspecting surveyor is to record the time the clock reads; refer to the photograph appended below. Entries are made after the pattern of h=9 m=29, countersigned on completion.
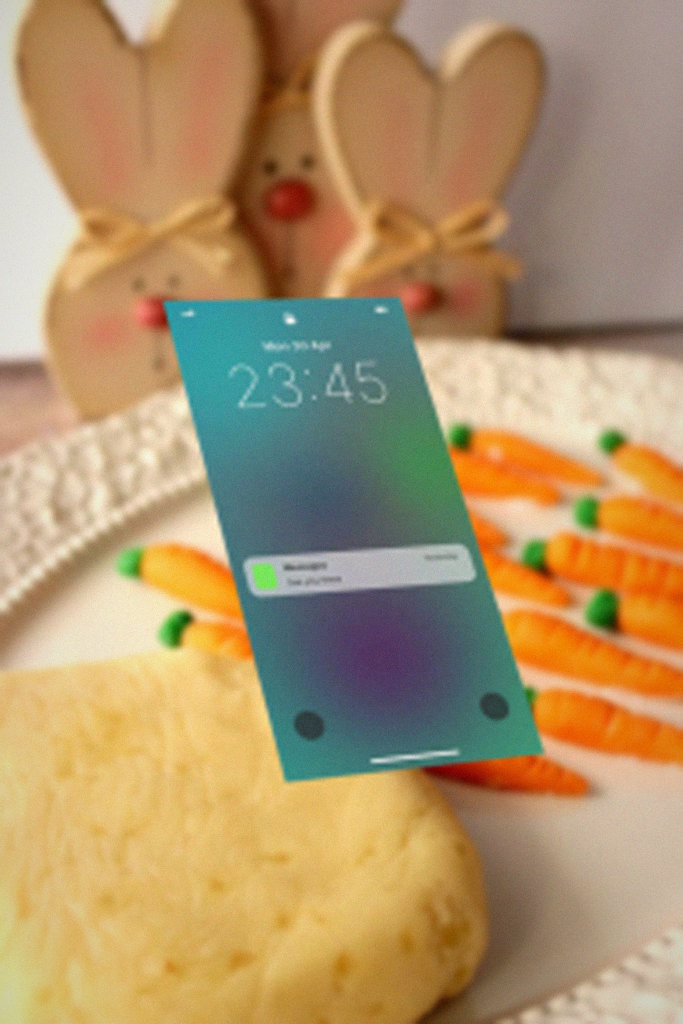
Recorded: h=23 m=45
